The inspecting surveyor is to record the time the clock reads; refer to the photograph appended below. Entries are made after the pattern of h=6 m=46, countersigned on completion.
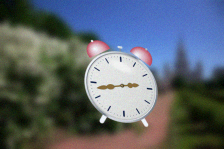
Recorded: h=2 m=43
